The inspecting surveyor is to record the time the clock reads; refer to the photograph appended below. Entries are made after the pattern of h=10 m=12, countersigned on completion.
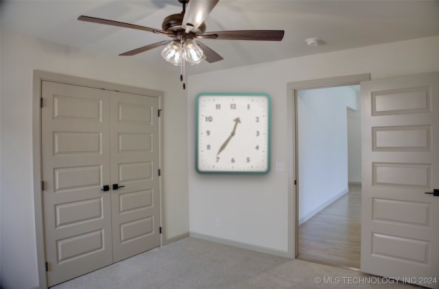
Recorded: h=12 m=36
